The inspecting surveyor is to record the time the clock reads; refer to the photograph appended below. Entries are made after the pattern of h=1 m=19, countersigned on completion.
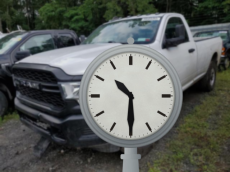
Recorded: h=10 m=30
